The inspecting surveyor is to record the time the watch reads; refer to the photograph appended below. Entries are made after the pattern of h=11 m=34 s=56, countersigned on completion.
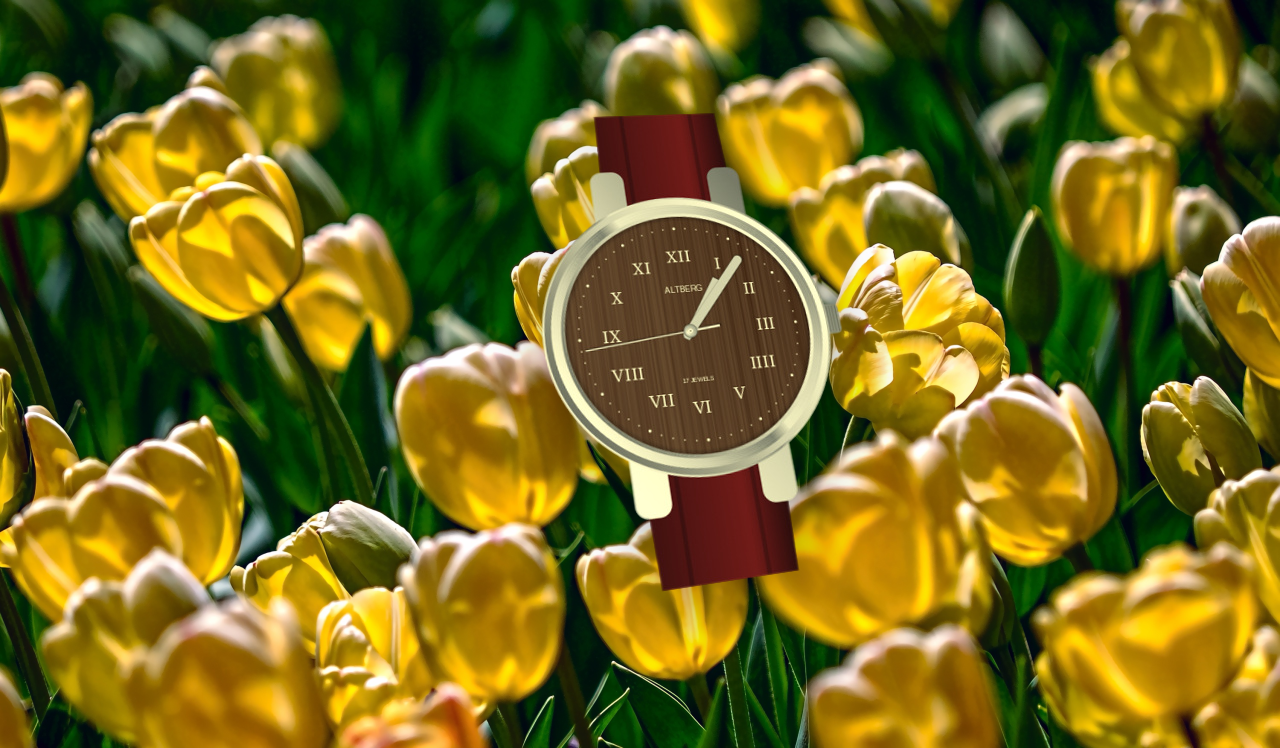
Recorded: h=1 m=6 s=44
